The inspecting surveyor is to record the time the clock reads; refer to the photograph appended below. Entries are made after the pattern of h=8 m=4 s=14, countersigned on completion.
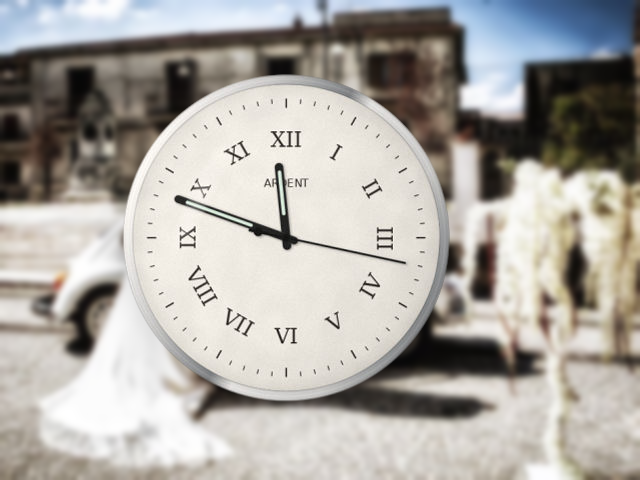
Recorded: h=11 m=48 s=17
